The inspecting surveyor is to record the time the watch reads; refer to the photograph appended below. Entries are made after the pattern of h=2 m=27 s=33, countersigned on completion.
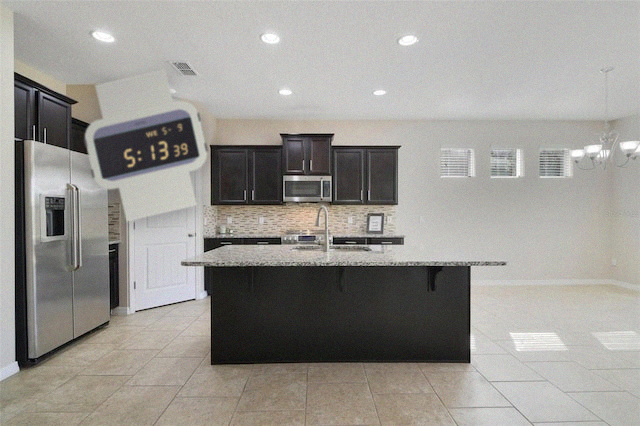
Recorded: h=5 m=13 s=39
